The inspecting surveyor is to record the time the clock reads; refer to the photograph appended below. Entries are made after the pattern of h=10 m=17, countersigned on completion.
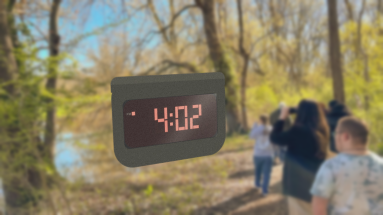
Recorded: h=4 m=2
